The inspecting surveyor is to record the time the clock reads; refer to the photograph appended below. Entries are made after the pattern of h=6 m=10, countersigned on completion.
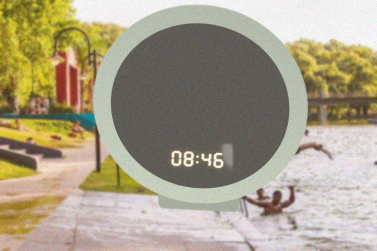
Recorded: h=8 m=46
